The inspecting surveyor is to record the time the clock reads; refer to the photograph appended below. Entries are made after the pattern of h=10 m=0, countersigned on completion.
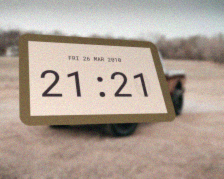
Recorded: h=21 m=21
